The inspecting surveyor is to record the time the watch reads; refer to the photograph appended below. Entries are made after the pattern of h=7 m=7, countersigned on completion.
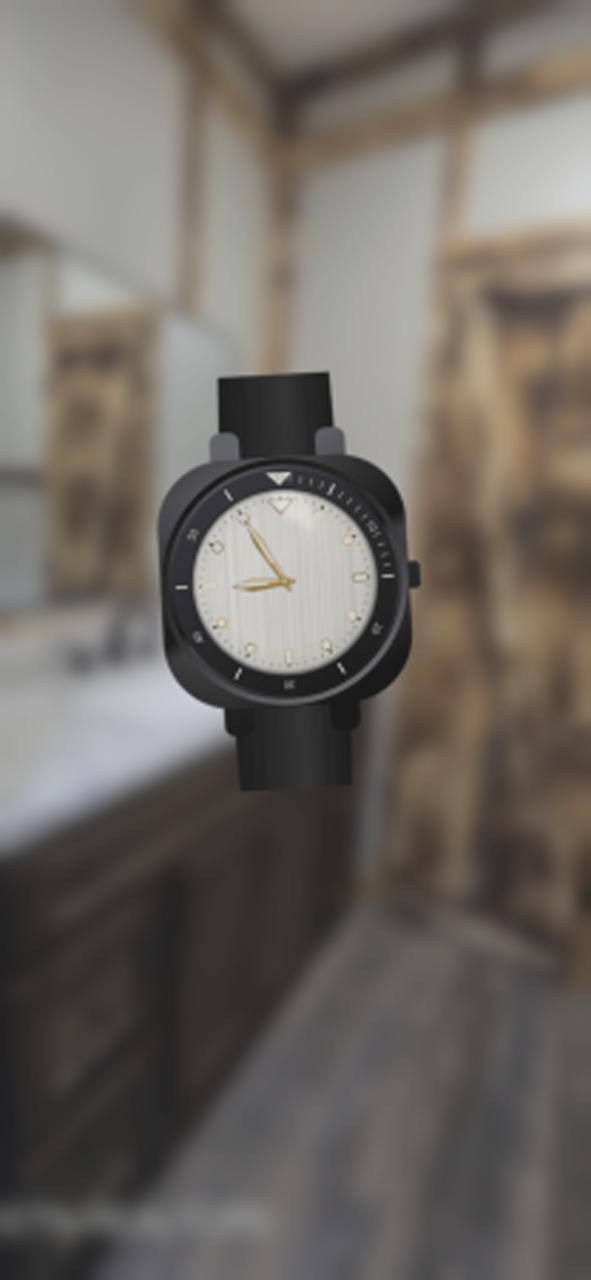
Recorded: h=8 m=55
